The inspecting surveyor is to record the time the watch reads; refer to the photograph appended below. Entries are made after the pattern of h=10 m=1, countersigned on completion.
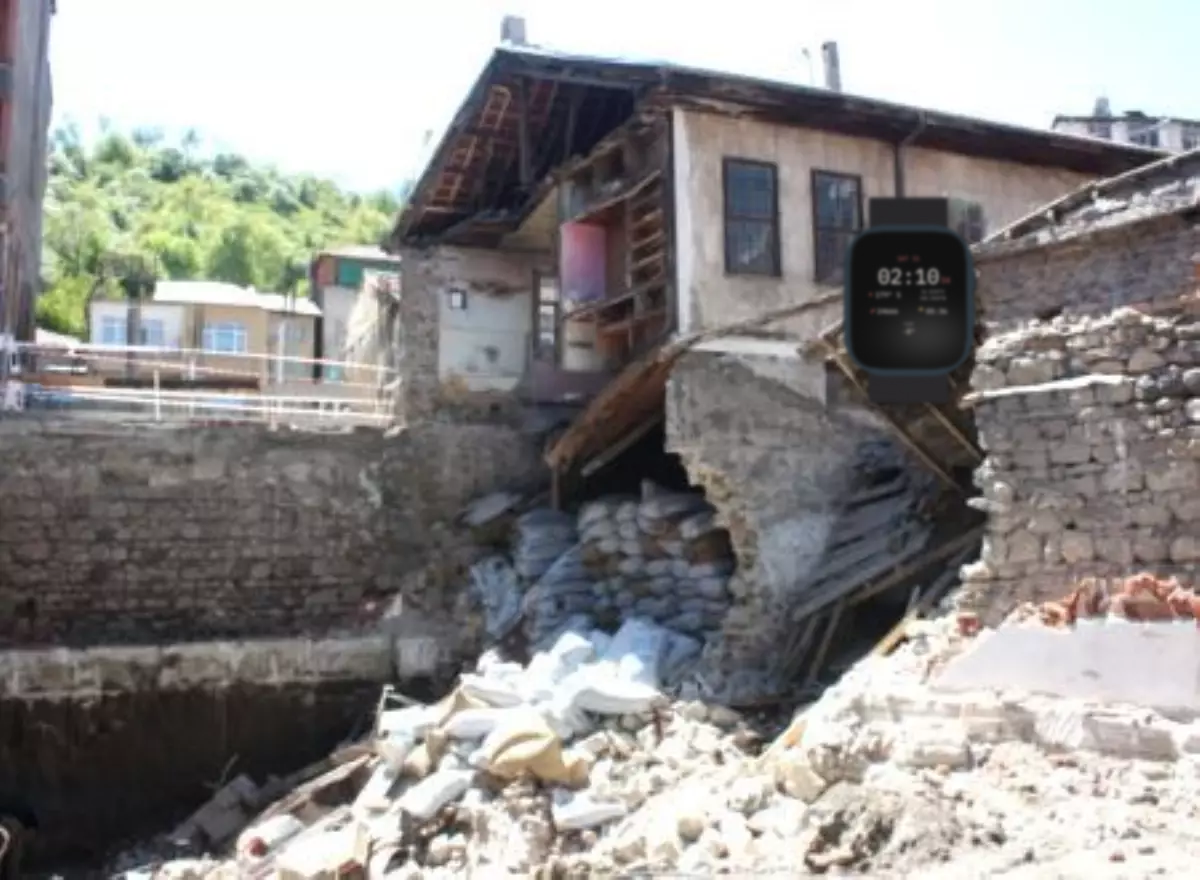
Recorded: h=2 m=10
